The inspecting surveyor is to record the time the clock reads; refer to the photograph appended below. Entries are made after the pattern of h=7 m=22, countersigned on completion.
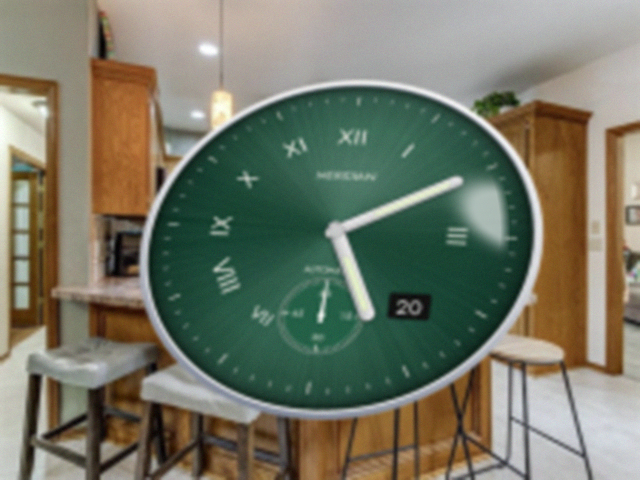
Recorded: h=5 m=10
